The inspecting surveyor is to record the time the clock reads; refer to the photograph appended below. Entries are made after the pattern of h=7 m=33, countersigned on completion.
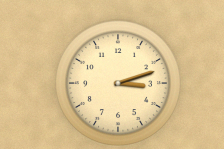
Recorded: h=3 m=12
